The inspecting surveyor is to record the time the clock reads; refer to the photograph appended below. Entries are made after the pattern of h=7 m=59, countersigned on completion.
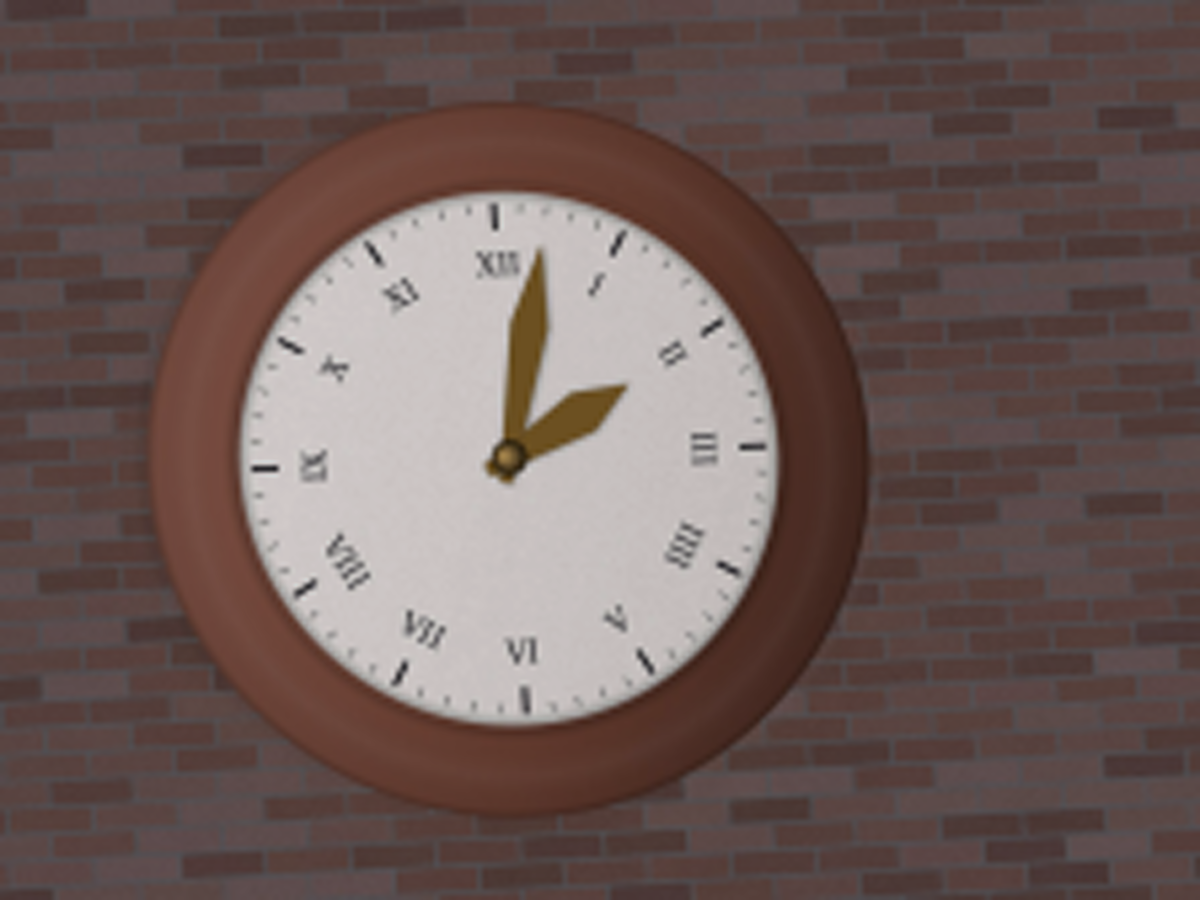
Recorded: h=2 m=2
